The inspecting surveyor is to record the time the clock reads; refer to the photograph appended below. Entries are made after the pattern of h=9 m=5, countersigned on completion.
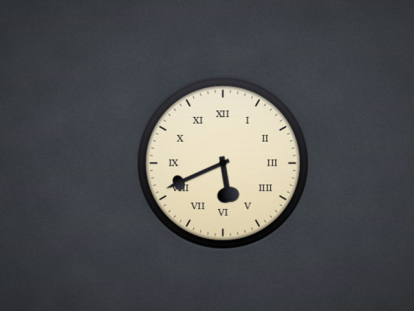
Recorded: h=5 m=41
